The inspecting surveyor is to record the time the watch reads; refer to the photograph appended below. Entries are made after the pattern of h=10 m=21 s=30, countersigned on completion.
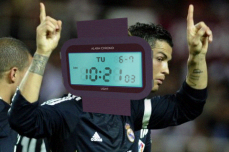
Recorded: h=10 m=21 s=3
